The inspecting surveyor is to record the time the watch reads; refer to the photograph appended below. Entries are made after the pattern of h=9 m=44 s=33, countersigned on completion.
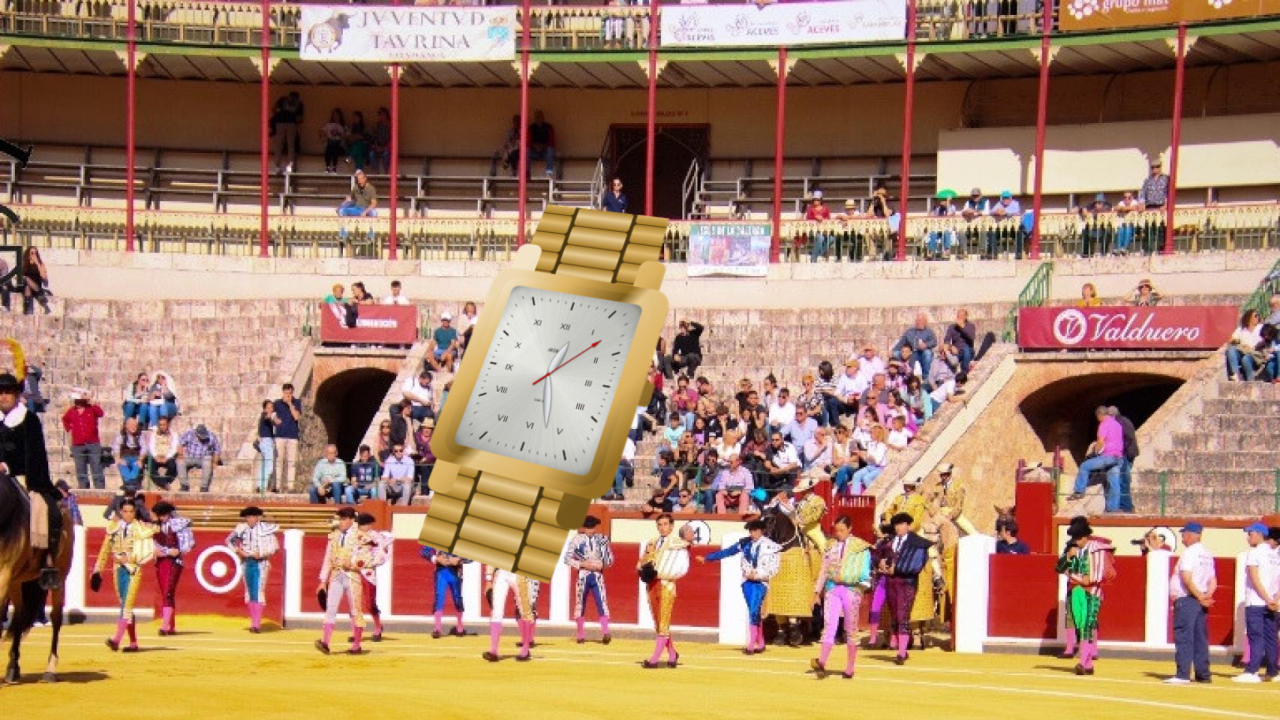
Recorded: h=12 m=27 s=7
